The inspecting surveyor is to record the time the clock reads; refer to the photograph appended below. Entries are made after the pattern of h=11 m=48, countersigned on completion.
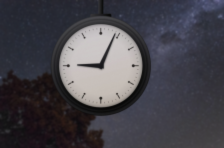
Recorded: h=9 m=4
